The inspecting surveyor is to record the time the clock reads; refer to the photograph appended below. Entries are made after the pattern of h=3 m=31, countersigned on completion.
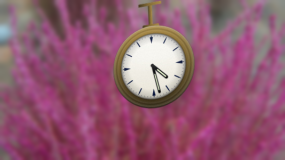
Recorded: h=4 m=28
